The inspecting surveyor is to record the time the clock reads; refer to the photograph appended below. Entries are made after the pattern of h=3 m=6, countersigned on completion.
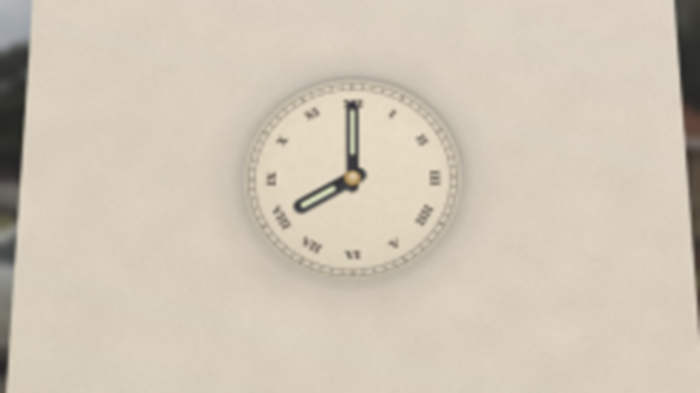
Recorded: h=8 m=0
